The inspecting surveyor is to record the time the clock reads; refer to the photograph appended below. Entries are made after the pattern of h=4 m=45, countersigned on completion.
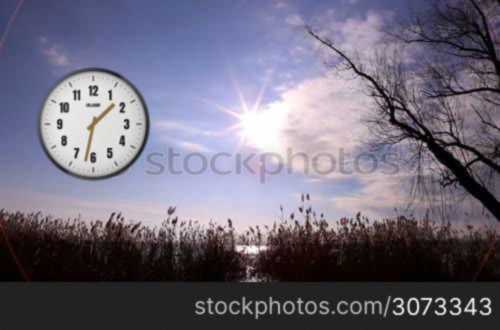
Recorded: h=1 m=32
